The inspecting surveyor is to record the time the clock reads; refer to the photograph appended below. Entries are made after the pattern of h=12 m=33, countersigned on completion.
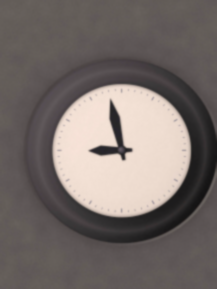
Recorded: h=8 m=58
